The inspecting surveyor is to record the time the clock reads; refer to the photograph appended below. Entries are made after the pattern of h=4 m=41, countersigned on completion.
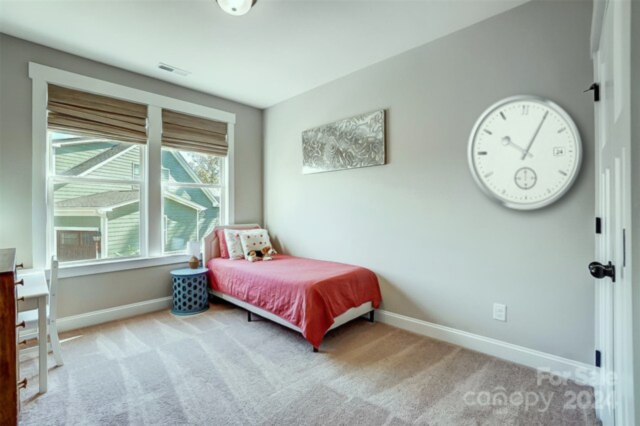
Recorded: h=10 m=5
